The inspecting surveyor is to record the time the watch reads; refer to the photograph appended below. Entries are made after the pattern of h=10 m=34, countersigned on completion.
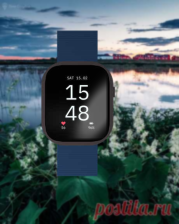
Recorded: h=15 m=48
